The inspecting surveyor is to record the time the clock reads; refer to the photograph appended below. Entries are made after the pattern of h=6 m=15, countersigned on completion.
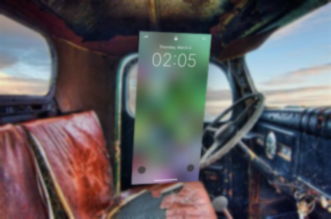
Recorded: h=2 m=5
